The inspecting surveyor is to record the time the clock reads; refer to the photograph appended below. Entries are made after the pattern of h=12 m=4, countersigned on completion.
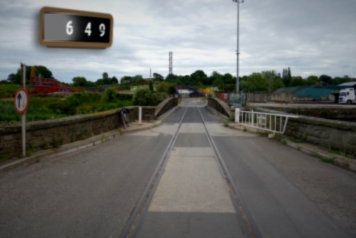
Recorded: h=6 m=49
